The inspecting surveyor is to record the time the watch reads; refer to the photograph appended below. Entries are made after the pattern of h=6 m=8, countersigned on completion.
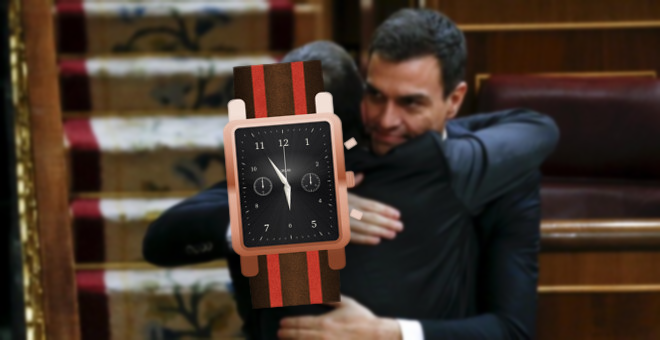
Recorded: h=5 m=55
